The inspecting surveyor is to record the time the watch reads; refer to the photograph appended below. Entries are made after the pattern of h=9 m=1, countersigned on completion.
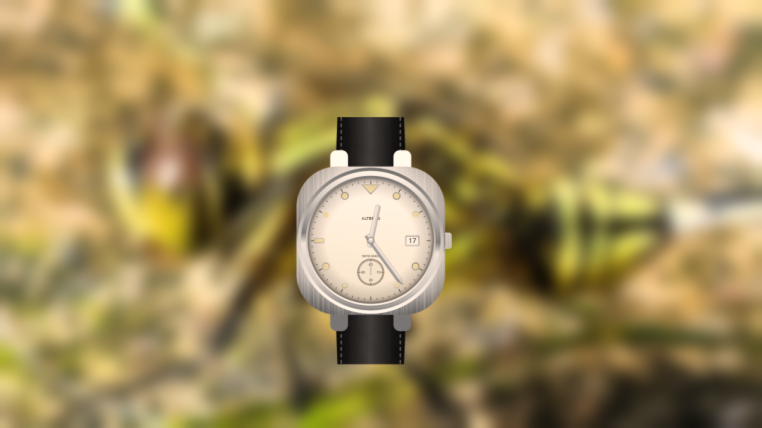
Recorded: h=12 m=24
